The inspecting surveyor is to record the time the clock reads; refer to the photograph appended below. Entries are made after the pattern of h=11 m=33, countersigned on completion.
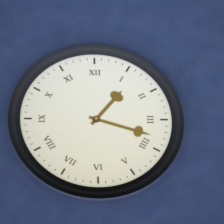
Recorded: h=1 m=18
